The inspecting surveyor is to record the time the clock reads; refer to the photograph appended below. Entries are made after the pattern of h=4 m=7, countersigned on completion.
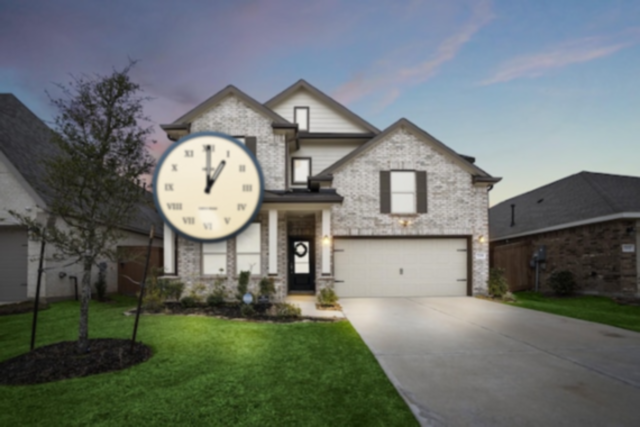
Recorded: h=1 m=0
